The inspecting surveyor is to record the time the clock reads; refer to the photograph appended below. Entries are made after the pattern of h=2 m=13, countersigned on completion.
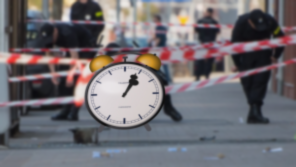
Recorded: h=1 m=4
